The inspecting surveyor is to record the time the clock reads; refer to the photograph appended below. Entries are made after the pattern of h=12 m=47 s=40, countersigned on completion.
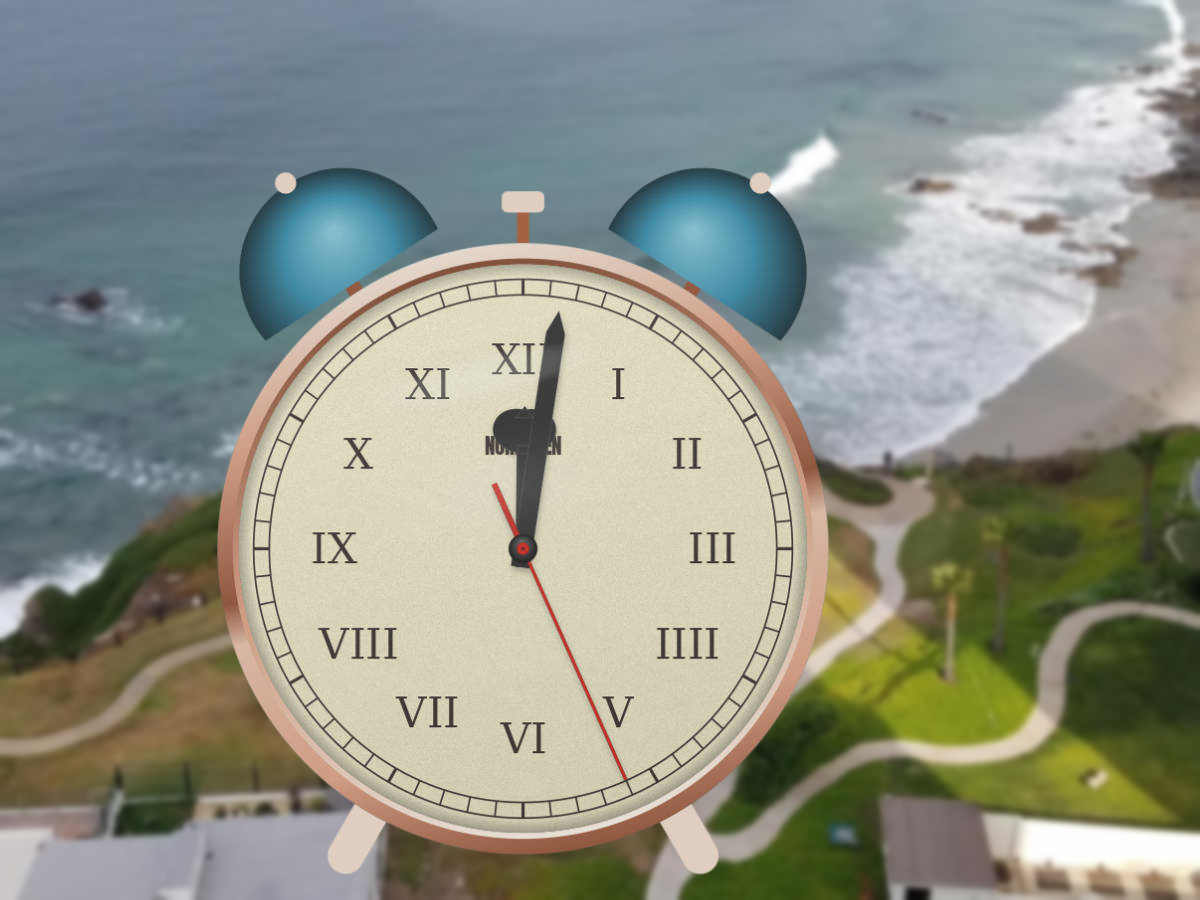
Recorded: h=12 m=1 s=26
